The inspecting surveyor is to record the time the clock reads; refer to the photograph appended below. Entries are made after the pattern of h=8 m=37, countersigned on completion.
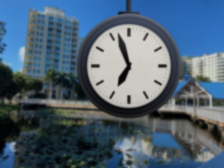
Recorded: h=6 m=57
